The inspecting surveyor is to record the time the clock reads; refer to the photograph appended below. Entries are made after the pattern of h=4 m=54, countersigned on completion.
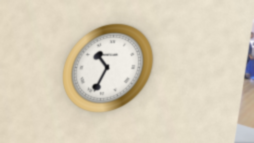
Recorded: h=10 m=33
